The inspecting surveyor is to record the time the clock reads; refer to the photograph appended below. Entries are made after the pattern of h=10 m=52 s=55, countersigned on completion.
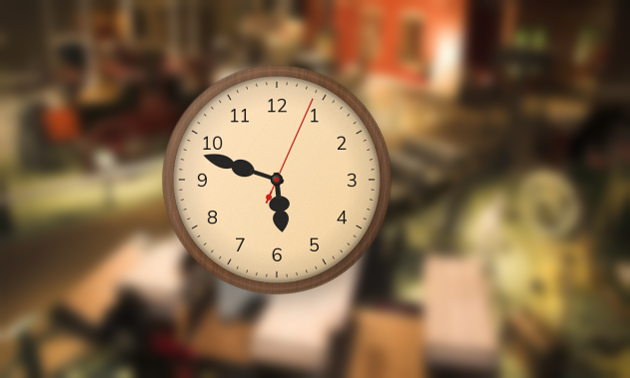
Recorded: h=5 m=48 s=4
